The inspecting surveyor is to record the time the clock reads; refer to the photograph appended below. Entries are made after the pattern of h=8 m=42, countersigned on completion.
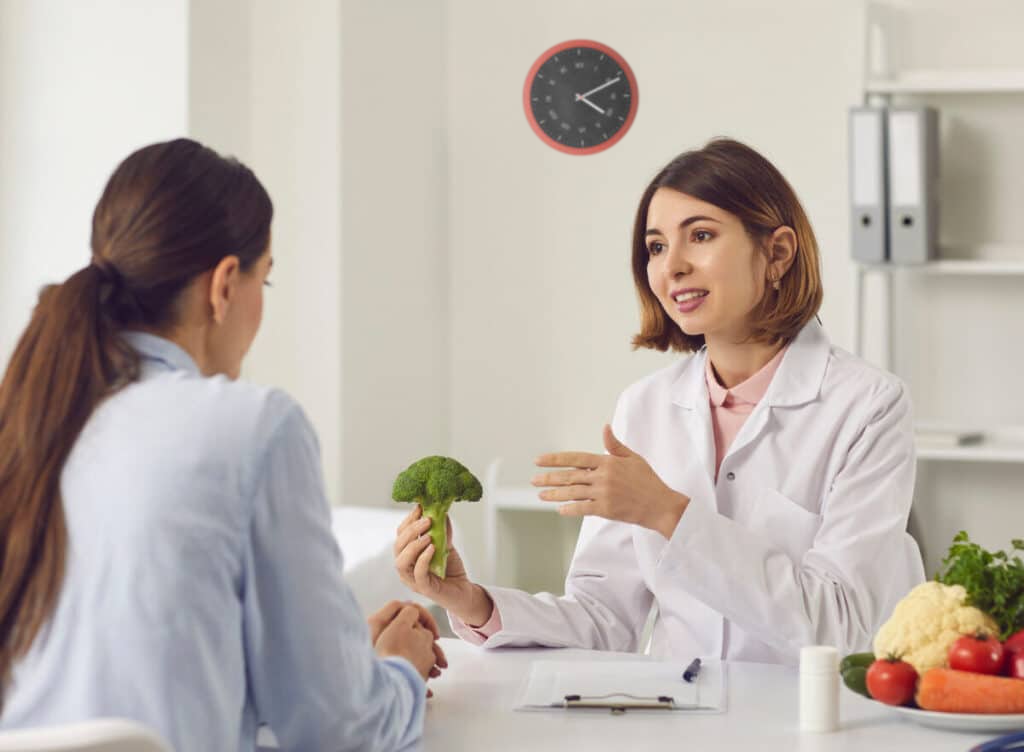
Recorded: h=4 m=11
